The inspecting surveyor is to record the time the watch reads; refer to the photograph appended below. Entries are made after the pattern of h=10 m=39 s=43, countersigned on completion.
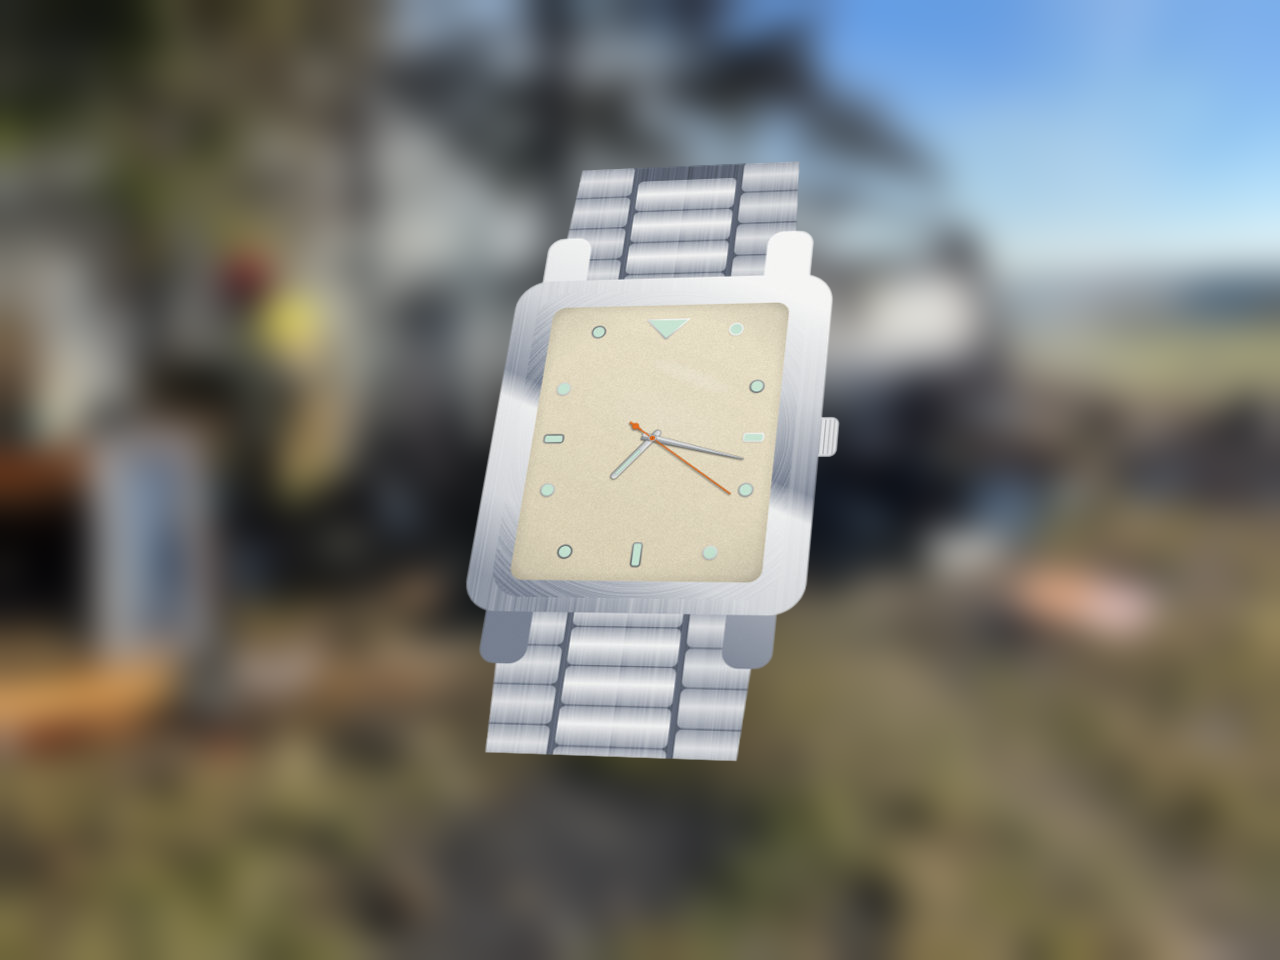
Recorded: h=7 m=17 s=21
